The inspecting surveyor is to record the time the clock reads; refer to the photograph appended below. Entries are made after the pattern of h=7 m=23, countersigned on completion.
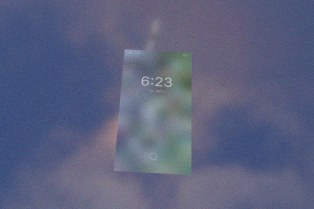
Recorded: h=6 m=23
